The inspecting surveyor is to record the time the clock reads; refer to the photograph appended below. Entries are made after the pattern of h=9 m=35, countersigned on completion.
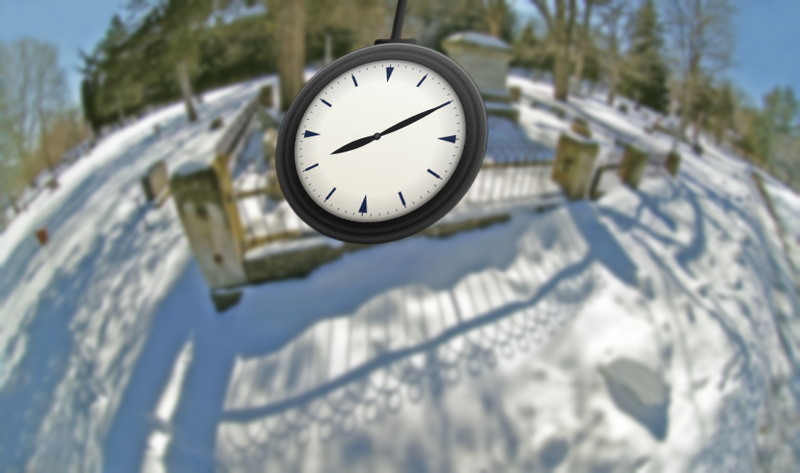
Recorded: h=8 m=10
